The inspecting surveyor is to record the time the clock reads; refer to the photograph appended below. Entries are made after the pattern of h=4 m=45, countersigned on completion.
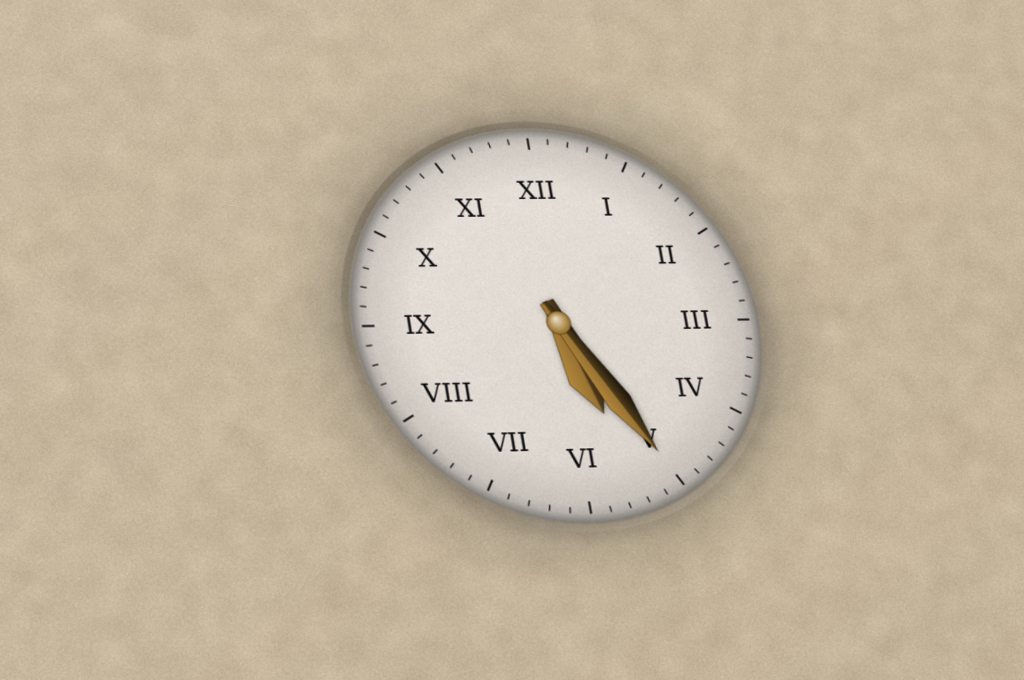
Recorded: h=5 m=25
